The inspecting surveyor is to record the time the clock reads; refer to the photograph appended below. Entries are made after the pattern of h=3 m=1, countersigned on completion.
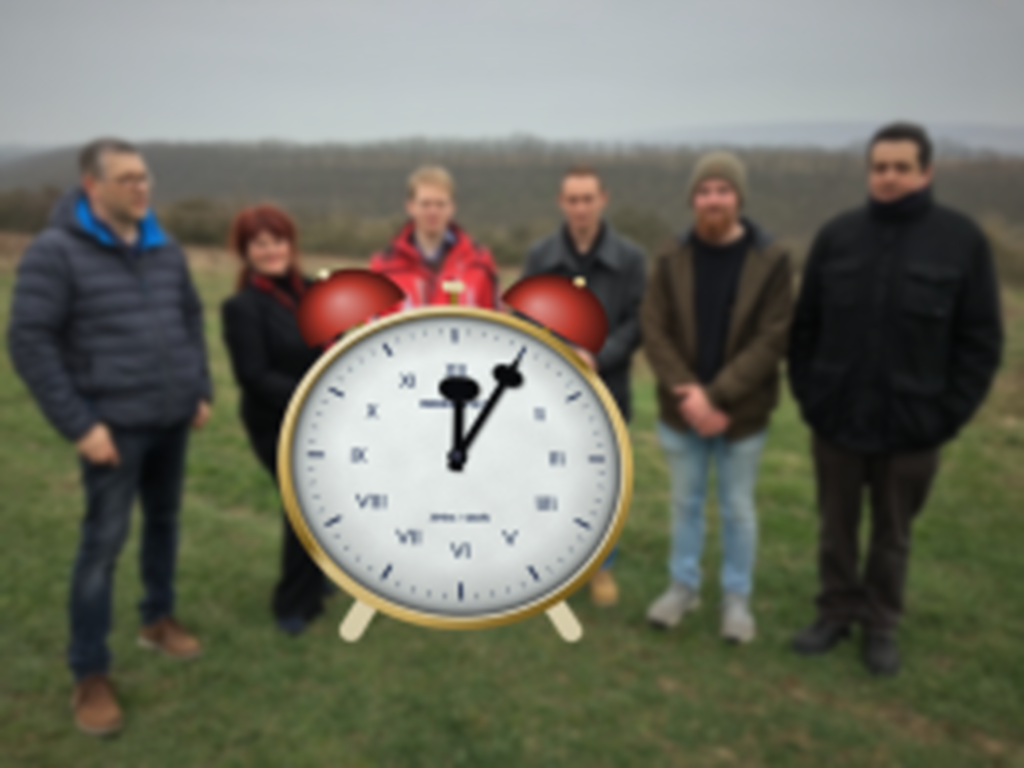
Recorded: h=12 m=5
